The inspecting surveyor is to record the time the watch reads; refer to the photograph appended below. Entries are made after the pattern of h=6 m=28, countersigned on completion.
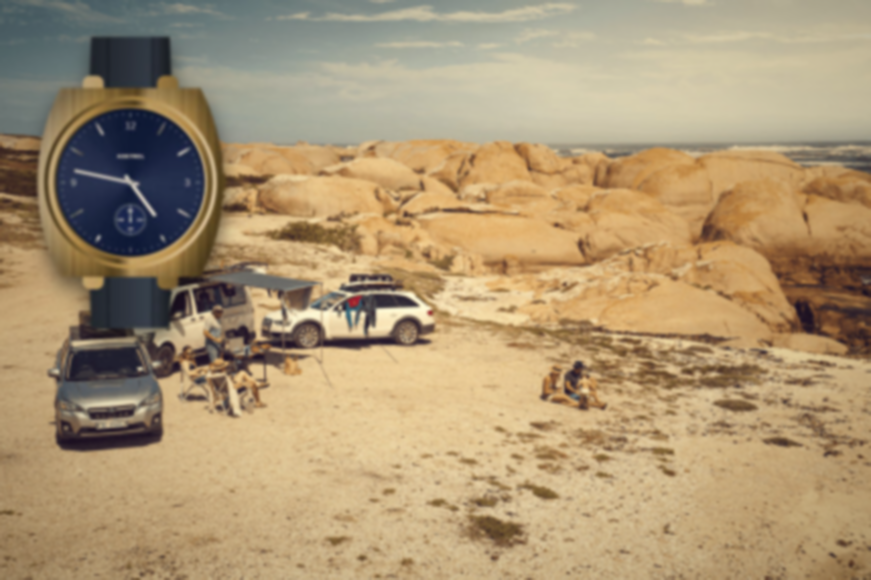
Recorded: h=4 m=47
